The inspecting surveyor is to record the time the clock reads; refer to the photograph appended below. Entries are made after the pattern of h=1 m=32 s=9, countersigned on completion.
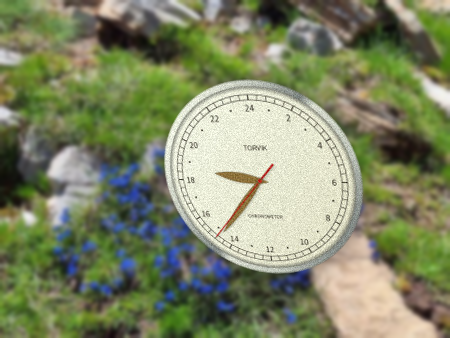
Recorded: h=18 m=36 s=37
